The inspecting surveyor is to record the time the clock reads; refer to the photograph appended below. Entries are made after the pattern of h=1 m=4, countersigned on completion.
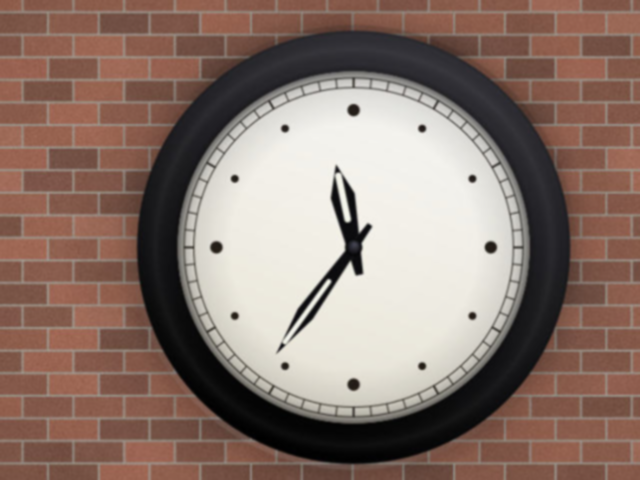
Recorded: h=11 m=36
